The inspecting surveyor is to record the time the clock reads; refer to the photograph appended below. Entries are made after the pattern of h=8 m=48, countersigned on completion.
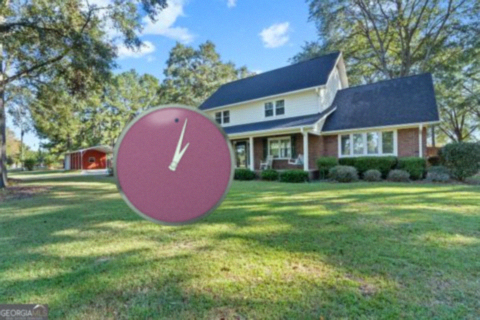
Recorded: h=1 m=2
